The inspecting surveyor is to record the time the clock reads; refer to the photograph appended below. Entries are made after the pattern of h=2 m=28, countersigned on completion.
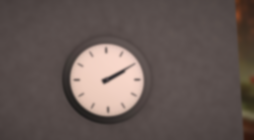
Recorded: h=2 m=10
